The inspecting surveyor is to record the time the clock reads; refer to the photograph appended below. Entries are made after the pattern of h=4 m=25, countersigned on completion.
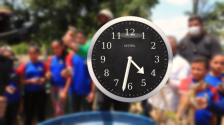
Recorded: h=4 m=32
